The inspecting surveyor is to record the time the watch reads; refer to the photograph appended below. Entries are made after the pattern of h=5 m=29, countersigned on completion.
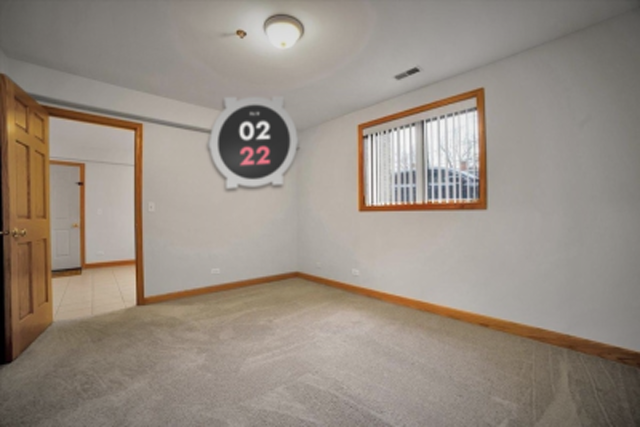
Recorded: h=2 m=22
